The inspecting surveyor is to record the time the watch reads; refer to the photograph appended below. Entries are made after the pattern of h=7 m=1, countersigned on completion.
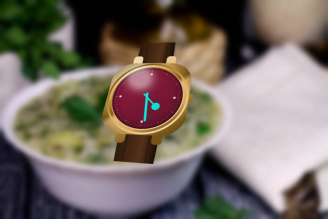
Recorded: h=4 m=29
